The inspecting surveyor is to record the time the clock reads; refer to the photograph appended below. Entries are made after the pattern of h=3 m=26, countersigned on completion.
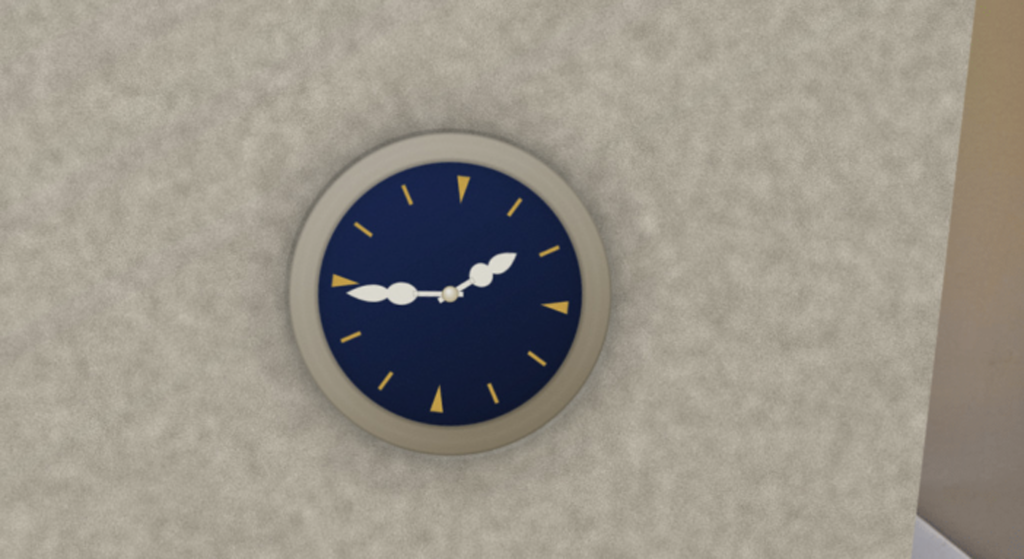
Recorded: h=1 m=44
